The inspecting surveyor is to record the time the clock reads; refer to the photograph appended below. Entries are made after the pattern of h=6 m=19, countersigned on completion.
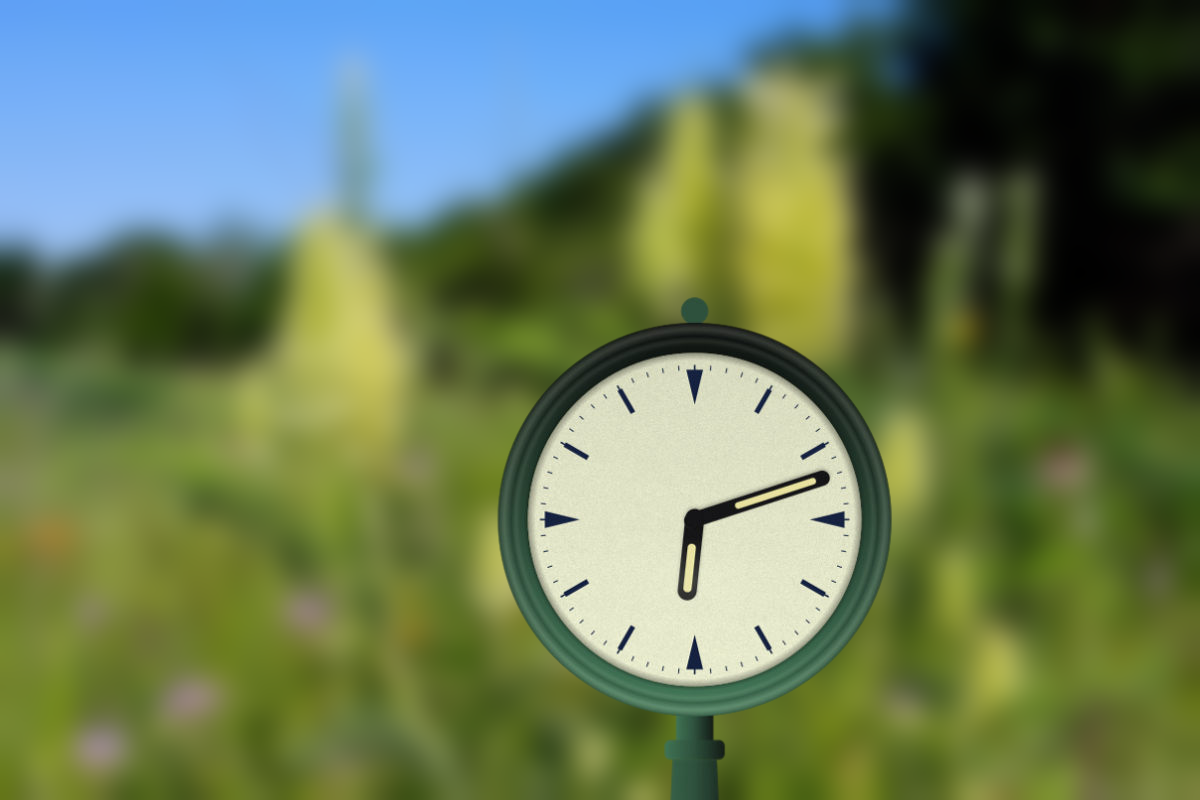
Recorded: h=6 m=12
